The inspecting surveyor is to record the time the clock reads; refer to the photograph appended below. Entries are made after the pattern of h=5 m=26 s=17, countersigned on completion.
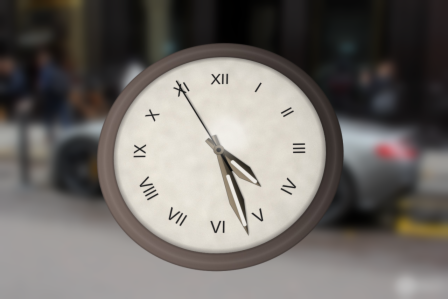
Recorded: h=4 m=26 s=55
